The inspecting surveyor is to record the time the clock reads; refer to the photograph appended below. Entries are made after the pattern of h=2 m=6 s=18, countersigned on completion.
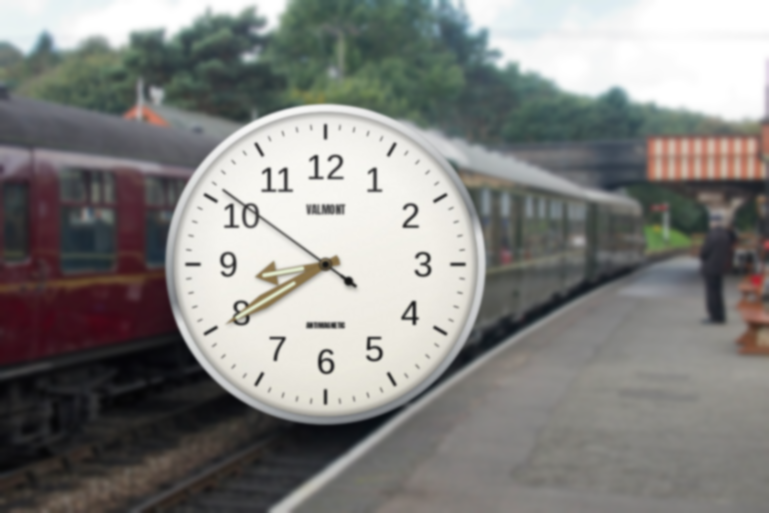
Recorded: h=8 m=39 s=51
